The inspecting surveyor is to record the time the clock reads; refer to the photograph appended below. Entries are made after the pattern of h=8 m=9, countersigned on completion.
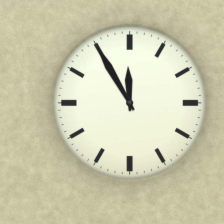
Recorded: h=11 m=55
